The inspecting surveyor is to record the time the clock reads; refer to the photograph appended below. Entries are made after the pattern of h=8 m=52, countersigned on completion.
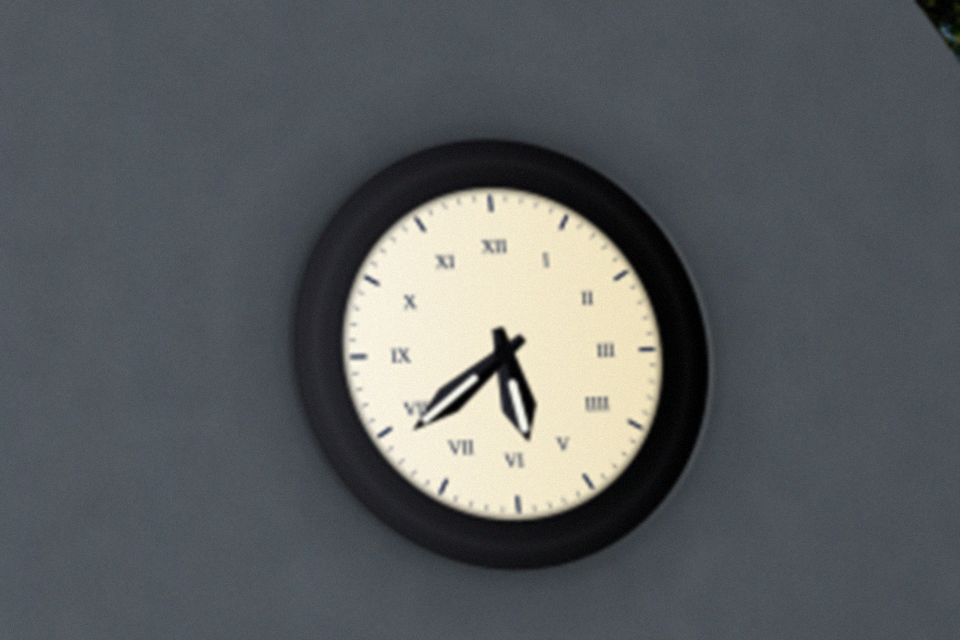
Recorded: h=5 m=39
